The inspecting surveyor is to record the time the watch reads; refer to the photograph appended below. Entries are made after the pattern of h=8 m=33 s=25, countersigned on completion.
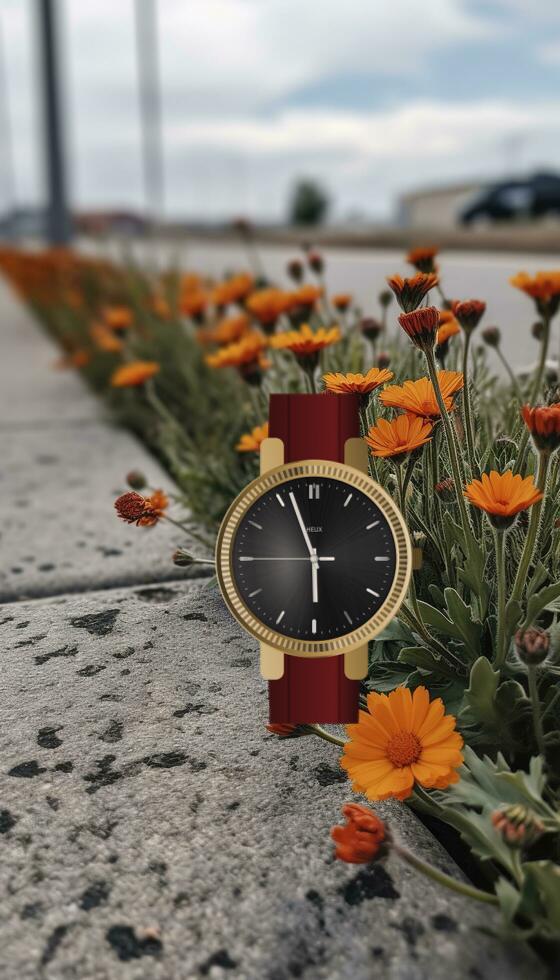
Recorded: h=5 m=56 s=45
